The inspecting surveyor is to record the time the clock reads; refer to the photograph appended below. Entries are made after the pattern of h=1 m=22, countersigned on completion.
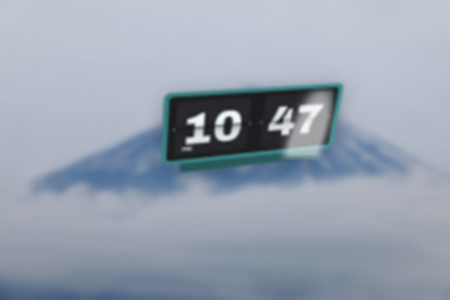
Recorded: h=10 m=47
